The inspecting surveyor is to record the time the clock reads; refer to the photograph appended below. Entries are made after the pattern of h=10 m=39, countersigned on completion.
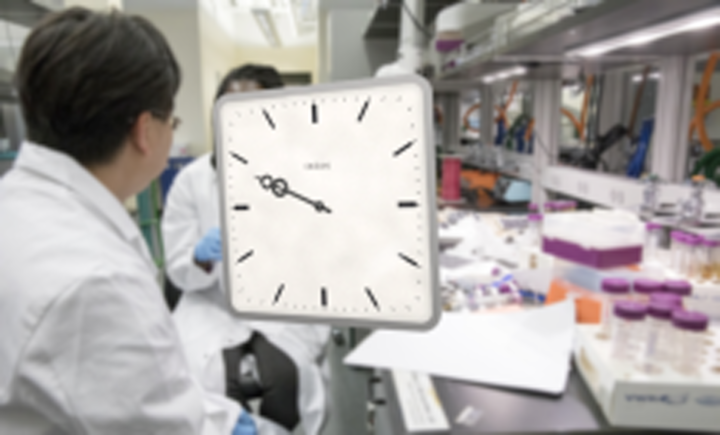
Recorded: h=9 m=49
